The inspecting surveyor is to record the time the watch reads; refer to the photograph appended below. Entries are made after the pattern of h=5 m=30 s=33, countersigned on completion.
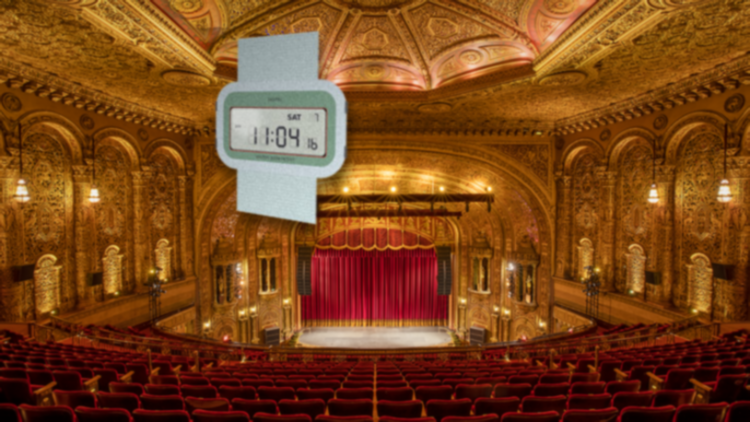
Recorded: h=11 m=4 s=16
